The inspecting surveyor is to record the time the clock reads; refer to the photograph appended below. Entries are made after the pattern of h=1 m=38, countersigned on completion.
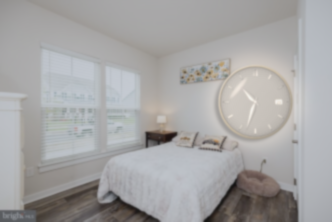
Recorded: h=10 m=33
